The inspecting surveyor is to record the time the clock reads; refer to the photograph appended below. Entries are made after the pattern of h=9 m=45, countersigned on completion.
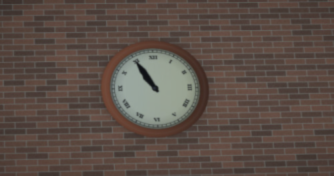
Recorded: h=10 m=55
